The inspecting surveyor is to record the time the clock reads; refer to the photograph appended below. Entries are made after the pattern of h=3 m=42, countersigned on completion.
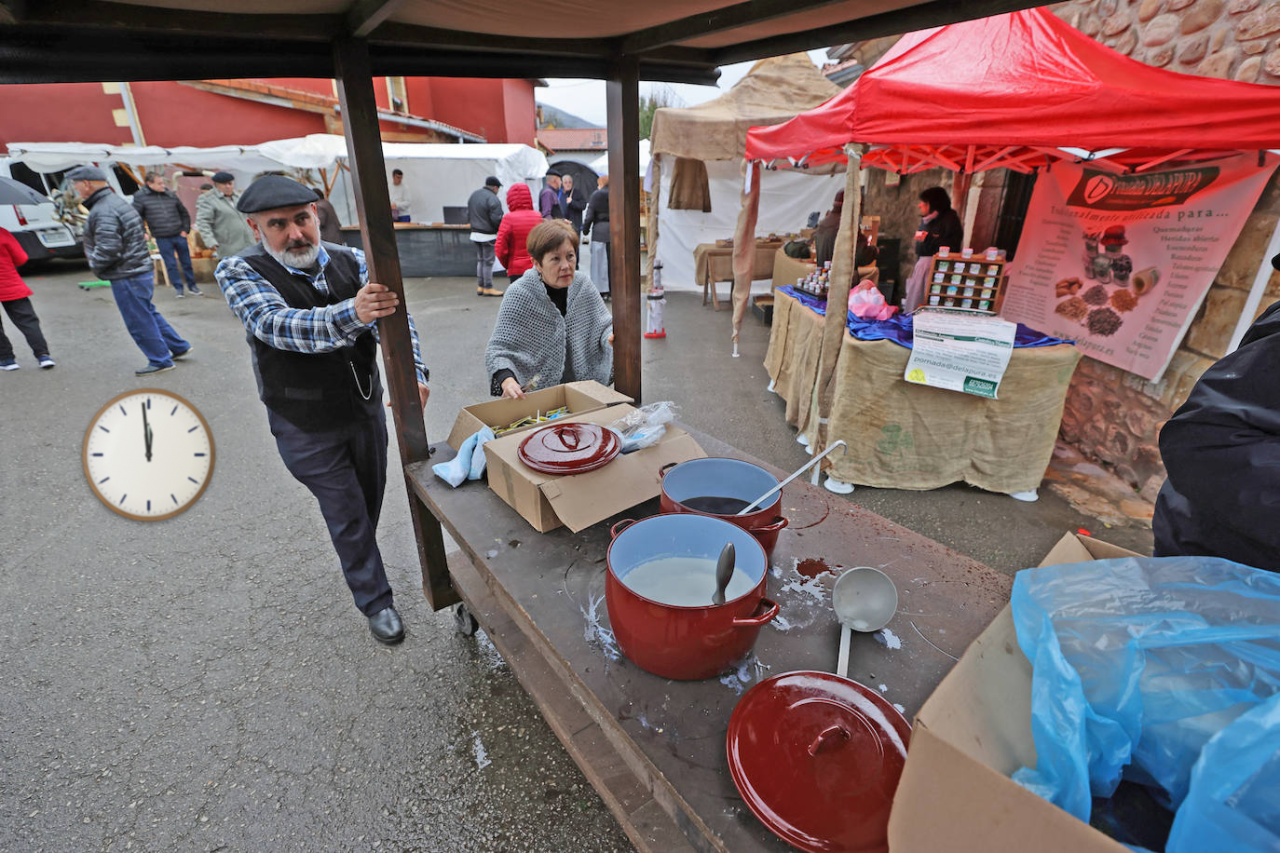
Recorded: h=11 m=59
